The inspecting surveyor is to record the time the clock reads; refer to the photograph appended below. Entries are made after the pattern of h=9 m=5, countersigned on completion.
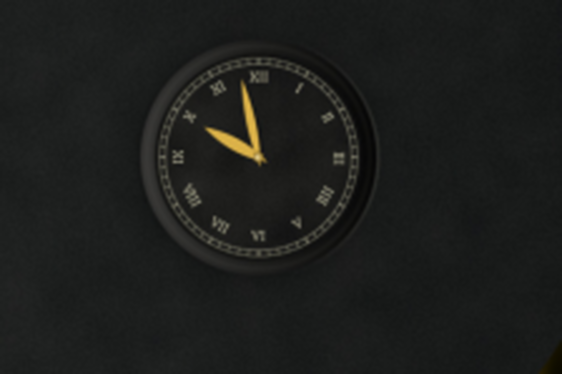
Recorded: h=9 m=58
